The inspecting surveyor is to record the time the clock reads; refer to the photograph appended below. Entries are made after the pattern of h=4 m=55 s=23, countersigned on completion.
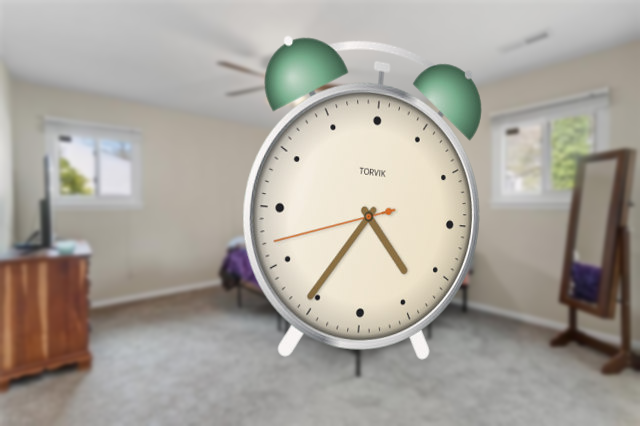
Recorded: h=4 m=35 s=42
